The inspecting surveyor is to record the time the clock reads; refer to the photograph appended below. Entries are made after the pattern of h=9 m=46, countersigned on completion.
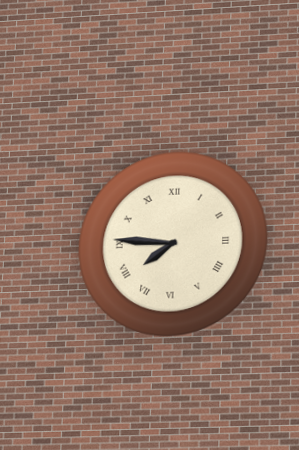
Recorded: h=7 m=46
